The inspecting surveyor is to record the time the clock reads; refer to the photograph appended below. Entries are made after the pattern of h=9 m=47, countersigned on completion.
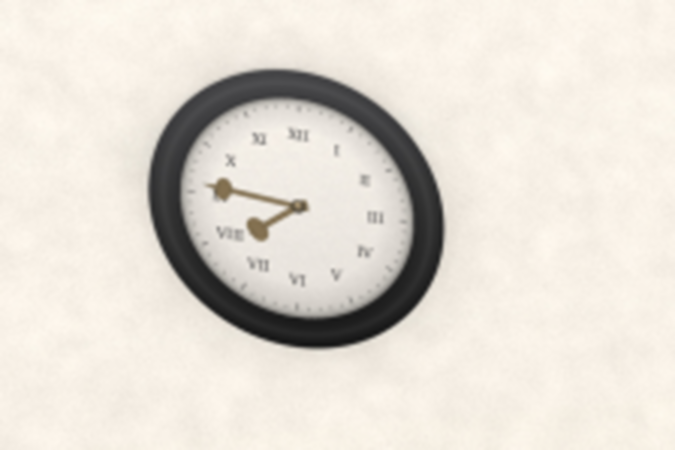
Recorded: h=7 m=46
